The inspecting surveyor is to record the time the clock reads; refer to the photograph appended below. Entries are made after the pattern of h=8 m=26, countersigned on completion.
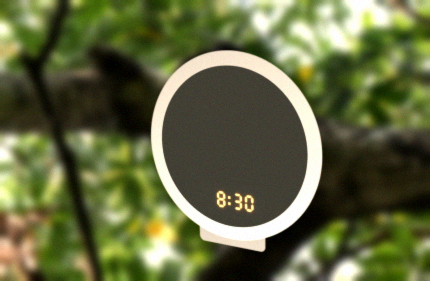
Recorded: h=8 m=30
